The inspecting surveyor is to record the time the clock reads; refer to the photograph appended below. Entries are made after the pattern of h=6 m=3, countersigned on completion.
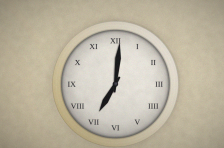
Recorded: h=7 m=1
